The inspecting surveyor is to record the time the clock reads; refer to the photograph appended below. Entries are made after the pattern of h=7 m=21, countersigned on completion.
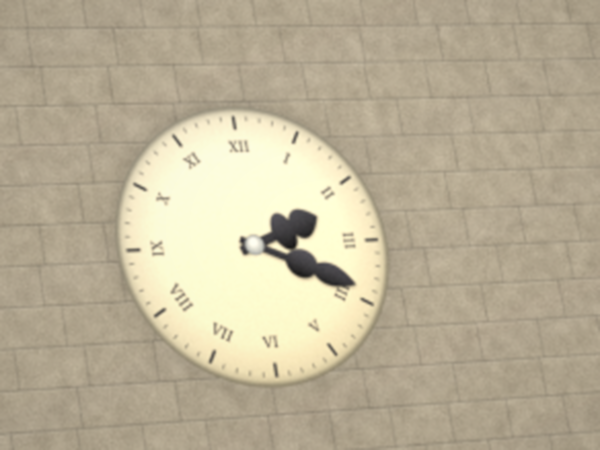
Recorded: h=2 m=19
